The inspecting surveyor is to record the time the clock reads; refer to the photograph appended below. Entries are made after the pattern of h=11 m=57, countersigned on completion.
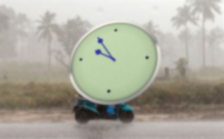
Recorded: h=9 m=54
